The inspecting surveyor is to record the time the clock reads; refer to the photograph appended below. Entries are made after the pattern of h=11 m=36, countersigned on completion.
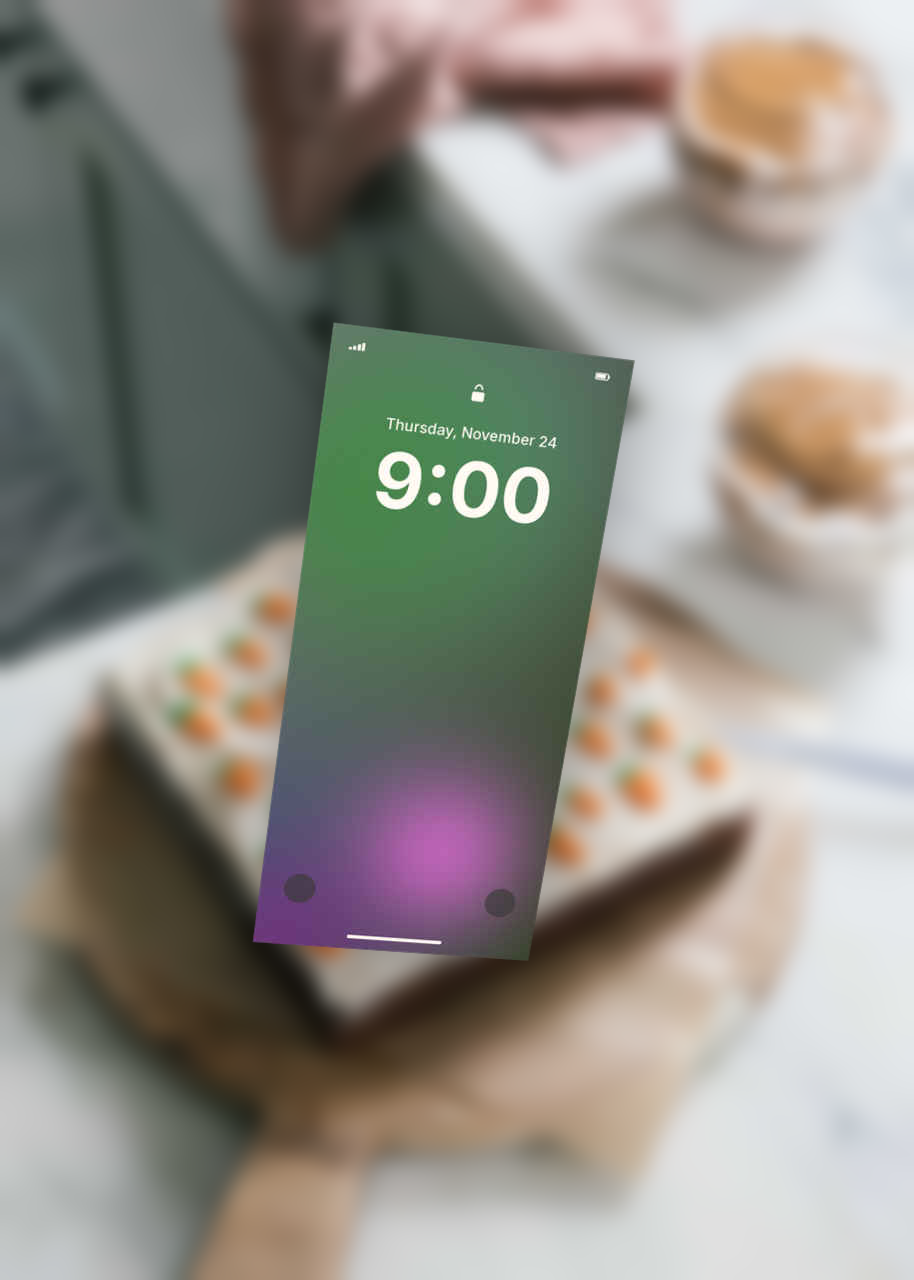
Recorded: h=9 m=0
